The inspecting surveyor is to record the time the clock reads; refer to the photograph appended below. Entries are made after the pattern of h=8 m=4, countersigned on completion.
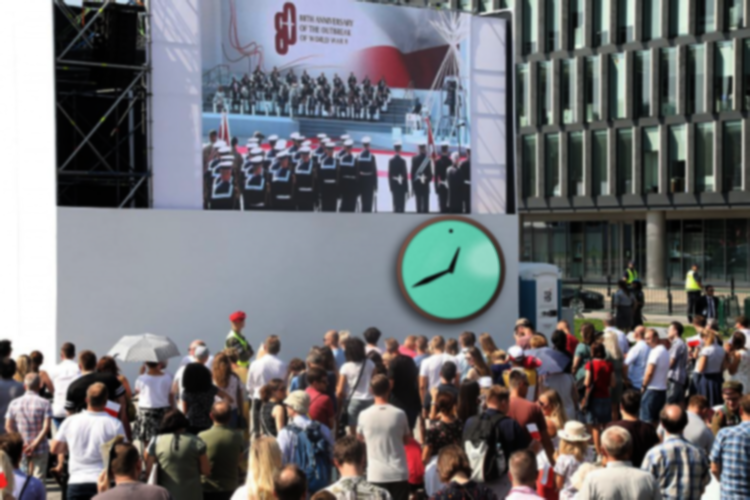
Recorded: h=12 m=41
